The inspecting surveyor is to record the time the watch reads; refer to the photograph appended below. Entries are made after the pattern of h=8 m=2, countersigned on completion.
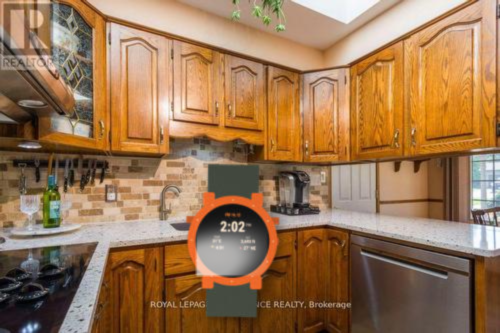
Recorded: h=2 m=2
